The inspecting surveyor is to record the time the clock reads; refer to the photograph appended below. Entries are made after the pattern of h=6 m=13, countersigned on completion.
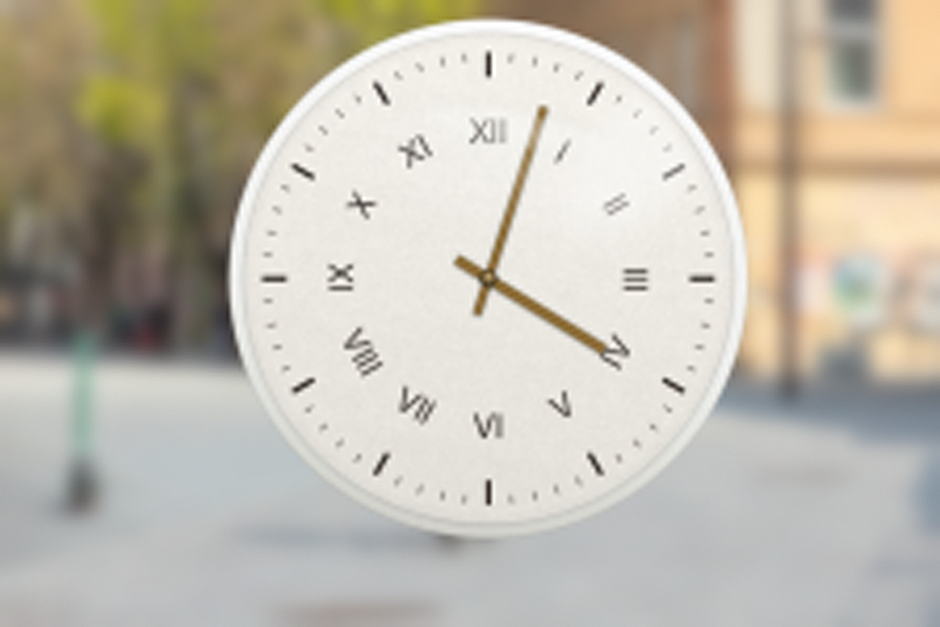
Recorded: h=4 m=3
